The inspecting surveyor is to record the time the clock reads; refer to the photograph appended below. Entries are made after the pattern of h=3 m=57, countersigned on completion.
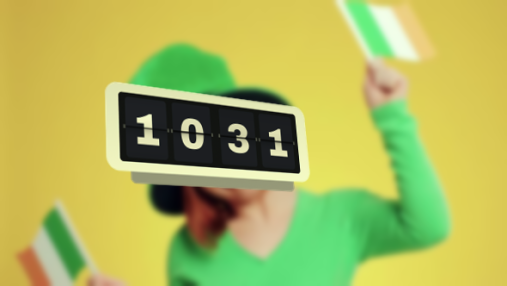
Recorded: h=10 m=31
